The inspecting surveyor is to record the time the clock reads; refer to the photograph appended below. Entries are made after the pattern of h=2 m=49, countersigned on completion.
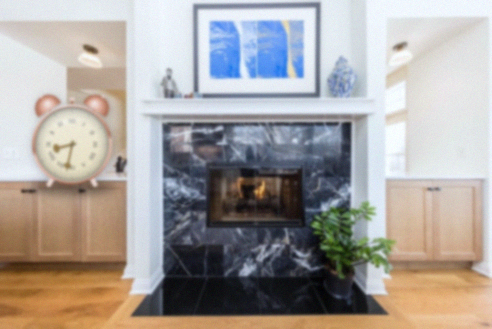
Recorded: h=8 m=32
